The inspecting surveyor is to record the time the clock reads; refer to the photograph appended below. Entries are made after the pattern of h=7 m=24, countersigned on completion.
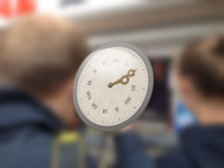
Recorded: h=2 m=9
